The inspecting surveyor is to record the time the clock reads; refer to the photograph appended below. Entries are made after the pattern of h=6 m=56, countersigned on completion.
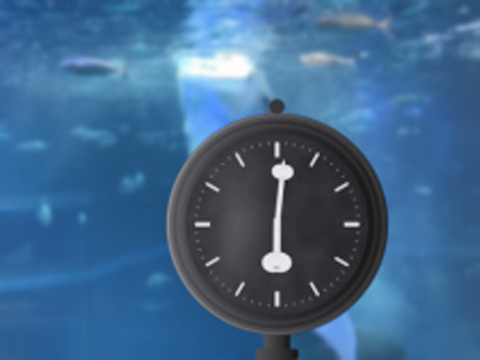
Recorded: h=6 m=1
